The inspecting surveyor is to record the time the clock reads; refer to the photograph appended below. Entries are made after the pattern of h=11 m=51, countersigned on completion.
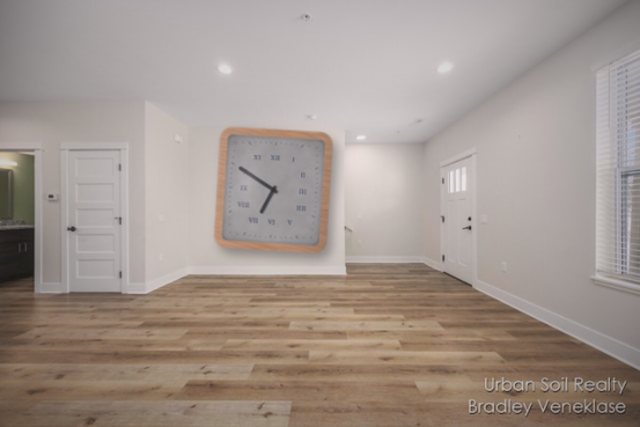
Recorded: h=6 m=50
